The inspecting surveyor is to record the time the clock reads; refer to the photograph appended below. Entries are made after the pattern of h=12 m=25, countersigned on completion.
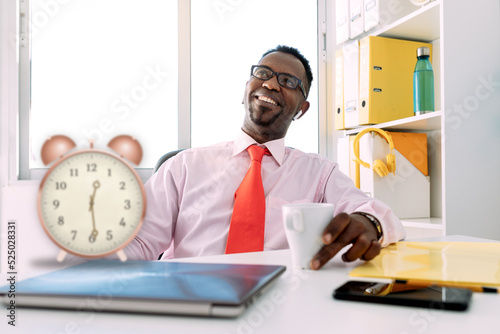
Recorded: h=12 m=29
